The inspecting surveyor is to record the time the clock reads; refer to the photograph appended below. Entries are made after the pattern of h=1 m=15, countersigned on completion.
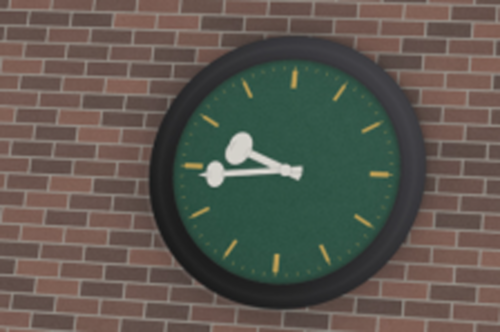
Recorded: h=9 m=44
